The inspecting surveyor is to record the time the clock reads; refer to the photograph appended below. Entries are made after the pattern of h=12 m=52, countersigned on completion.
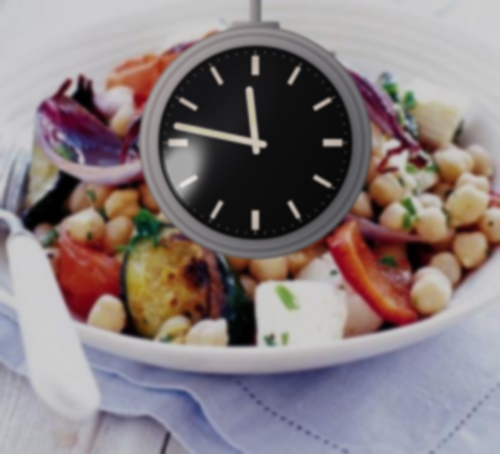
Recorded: h=11 m=47
